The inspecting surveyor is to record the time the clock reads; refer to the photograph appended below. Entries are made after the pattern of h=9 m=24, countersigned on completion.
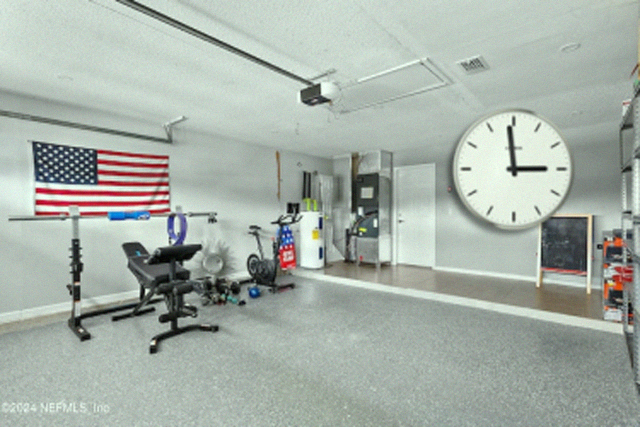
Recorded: h=2 m=59
